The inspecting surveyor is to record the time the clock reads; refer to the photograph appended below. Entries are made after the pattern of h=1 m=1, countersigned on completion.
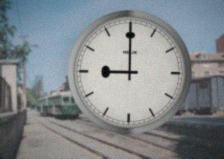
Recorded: h=9 m=0
